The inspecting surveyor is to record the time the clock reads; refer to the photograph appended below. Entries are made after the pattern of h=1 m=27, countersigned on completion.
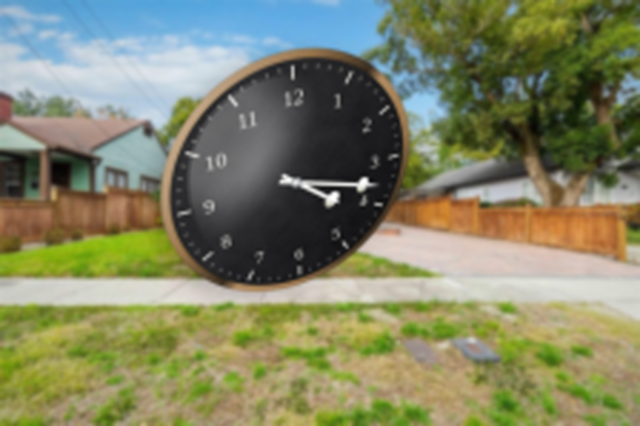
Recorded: h=4 m=18
